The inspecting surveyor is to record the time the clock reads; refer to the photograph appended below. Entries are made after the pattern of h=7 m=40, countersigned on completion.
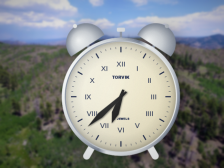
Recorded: h=6 m=38
